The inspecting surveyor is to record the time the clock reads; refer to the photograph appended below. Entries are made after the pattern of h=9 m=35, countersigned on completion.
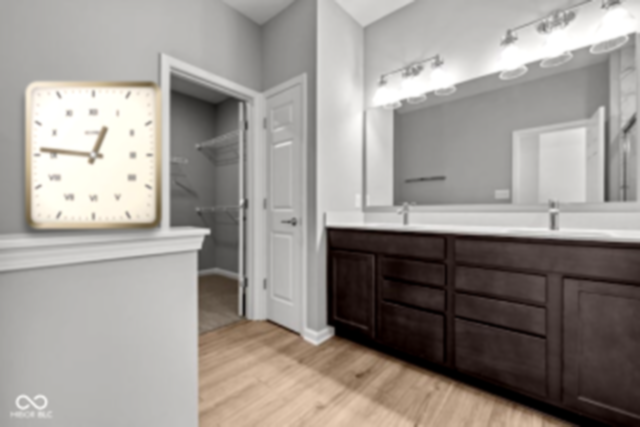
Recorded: h=12 m=46
